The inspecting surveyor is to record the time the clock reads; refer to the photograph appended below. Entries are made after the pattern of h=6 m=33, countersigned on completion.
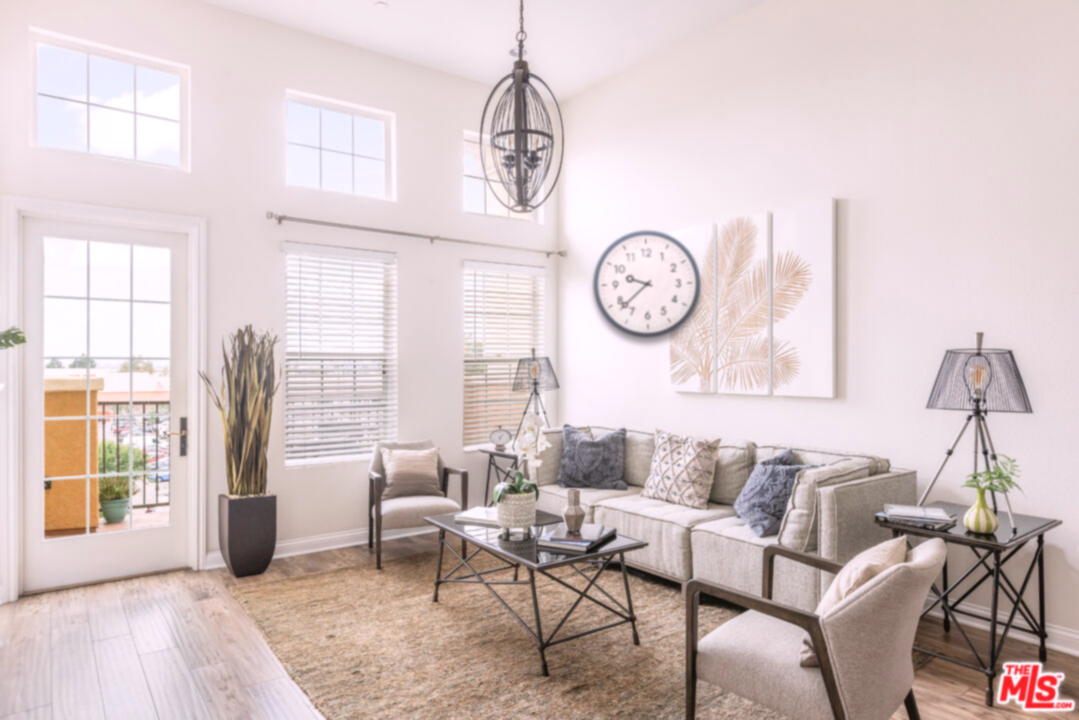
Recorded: h=9 m=38
